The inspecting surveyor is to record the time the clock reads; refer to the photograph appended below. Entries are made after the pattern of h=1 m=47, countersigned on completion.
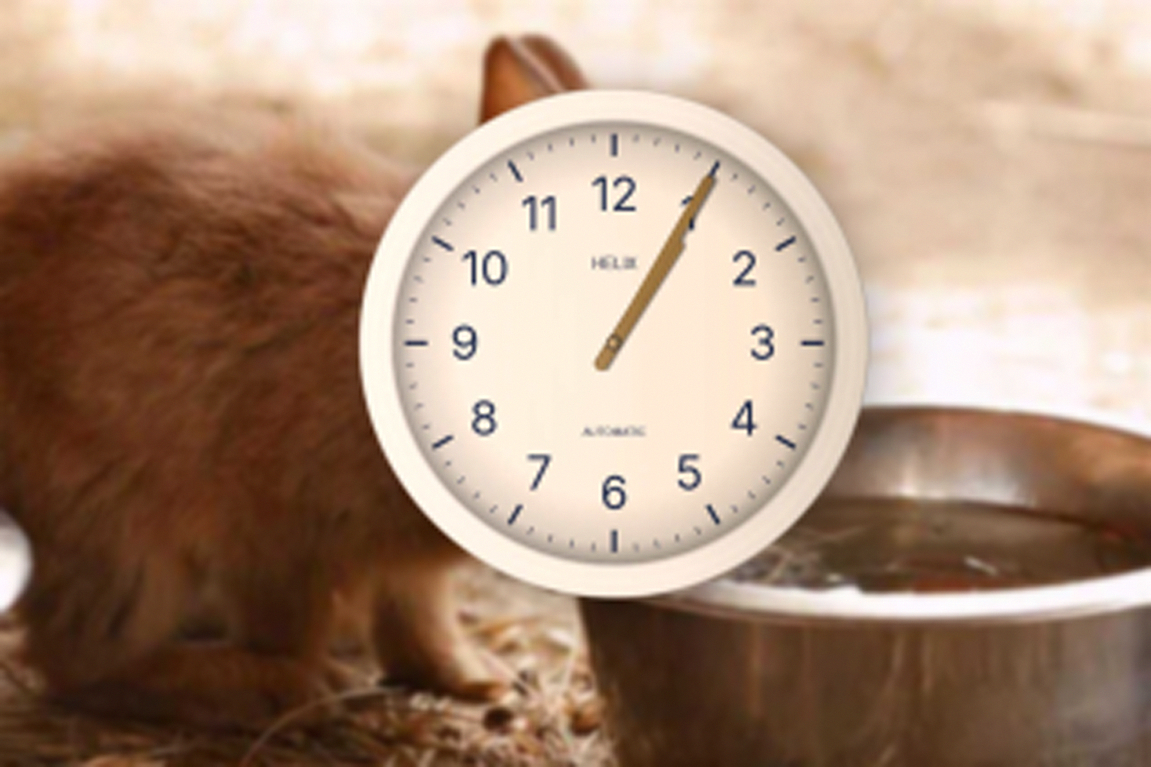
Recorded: h=1 m=5
